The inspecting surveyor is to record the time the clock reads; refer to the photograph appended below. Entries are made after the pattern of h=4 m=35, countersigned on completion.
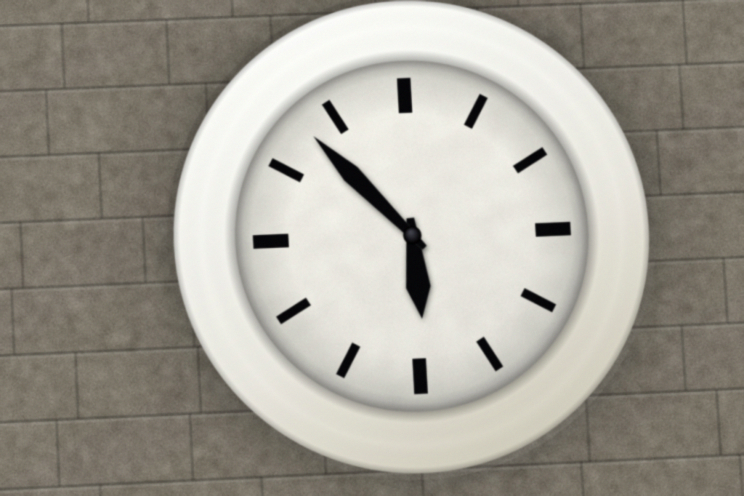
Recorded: h=5 m=53
